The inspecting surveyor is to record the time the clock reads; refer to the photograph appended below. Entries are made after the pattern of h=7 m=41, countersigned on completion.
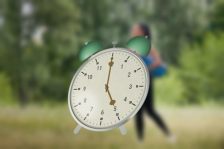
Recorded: h=5 m=0
